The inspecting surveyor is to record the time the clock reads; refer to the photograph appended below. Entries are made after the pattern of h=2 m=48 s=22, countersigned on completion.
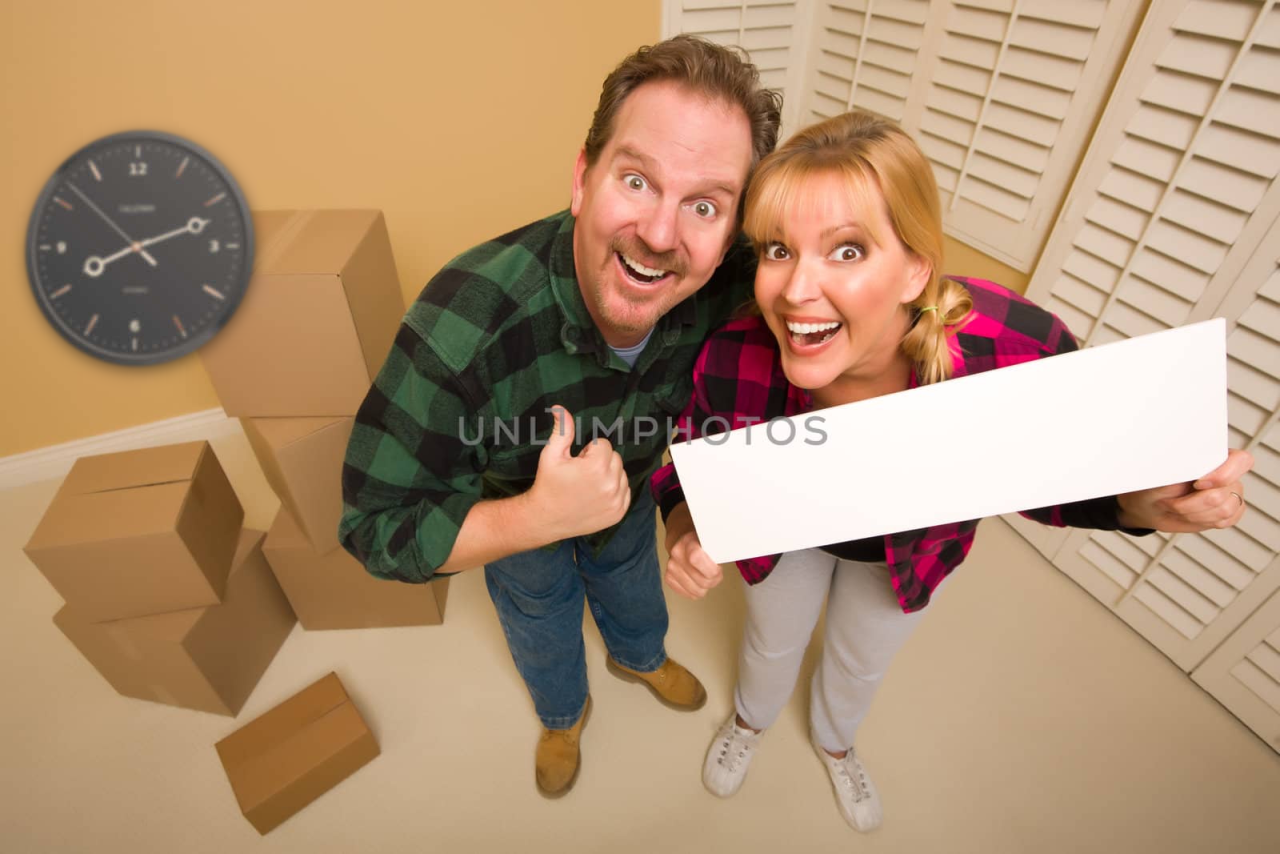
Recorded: h=8 m=11 s=52
